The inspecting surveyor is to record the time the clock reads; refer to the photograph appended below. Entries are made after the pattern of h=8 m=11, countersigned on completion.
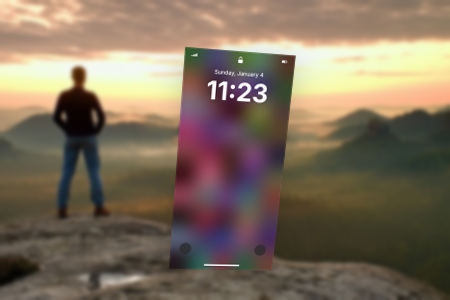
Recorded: h=11 m=23
